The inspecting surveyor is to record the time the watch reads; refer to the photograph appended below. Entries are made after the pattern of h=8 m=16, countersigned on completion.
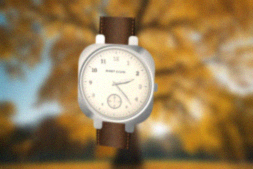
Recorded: h=2 m=23
